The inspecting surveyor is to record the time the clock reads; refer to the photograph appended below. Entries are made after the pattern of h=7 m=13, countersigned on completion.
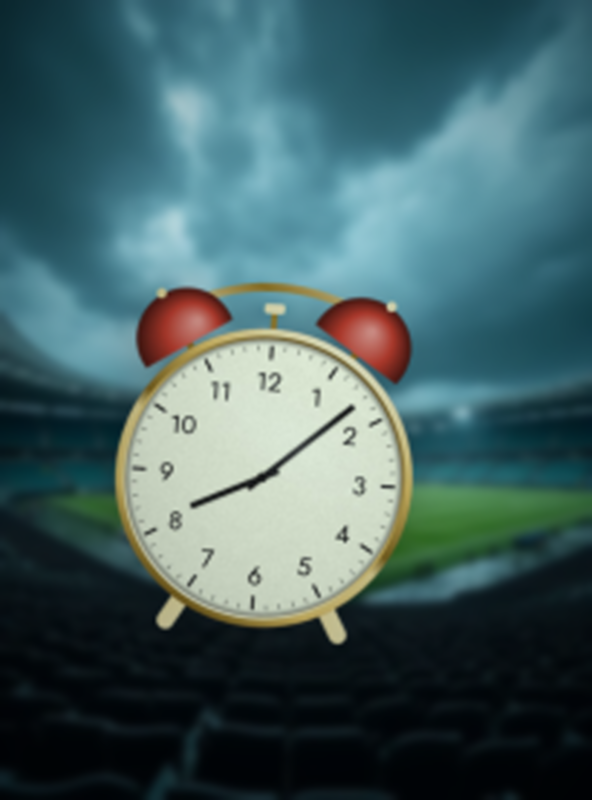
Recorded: h=8 m=8
